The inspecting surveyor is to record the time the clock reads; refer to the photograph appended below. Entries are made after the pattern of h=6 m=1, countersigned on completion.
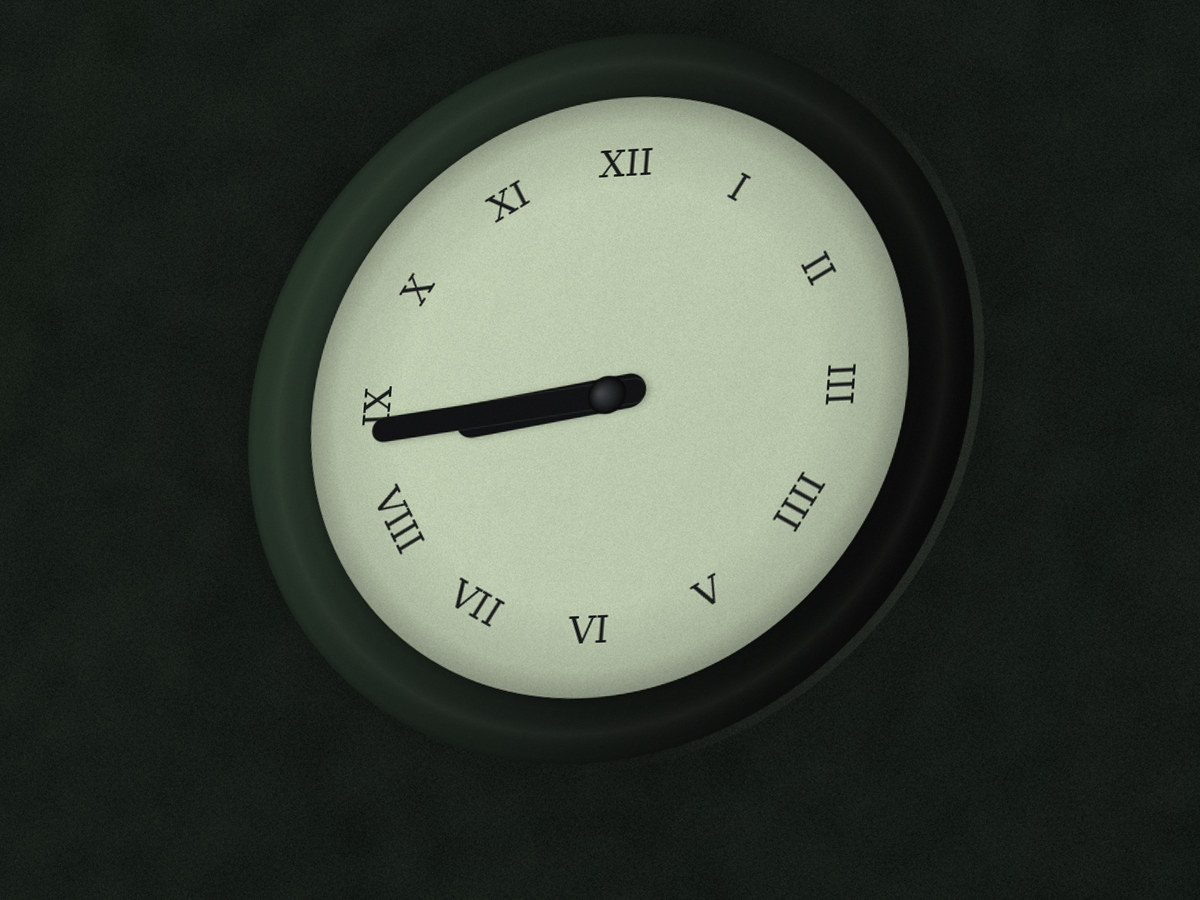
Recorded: h=8 m=44
